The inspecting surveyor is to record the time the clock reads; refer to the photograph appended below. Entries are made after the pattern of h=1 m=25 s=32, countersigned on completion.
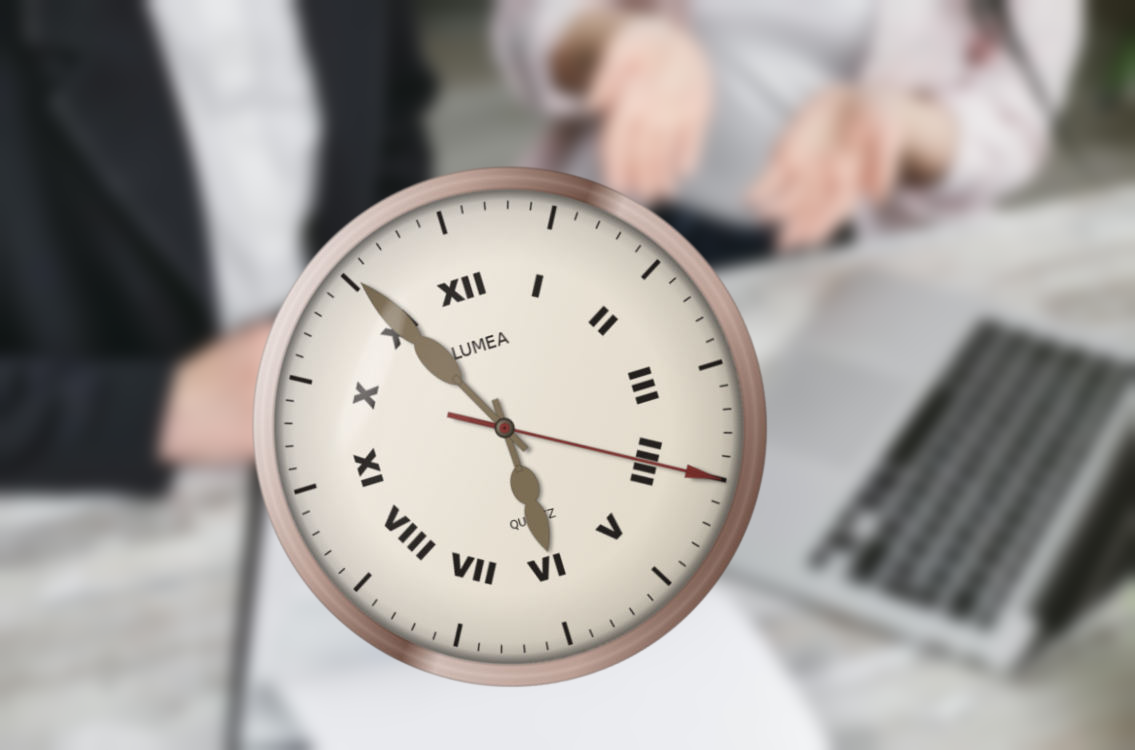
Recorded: h=5 m=55 s=20
